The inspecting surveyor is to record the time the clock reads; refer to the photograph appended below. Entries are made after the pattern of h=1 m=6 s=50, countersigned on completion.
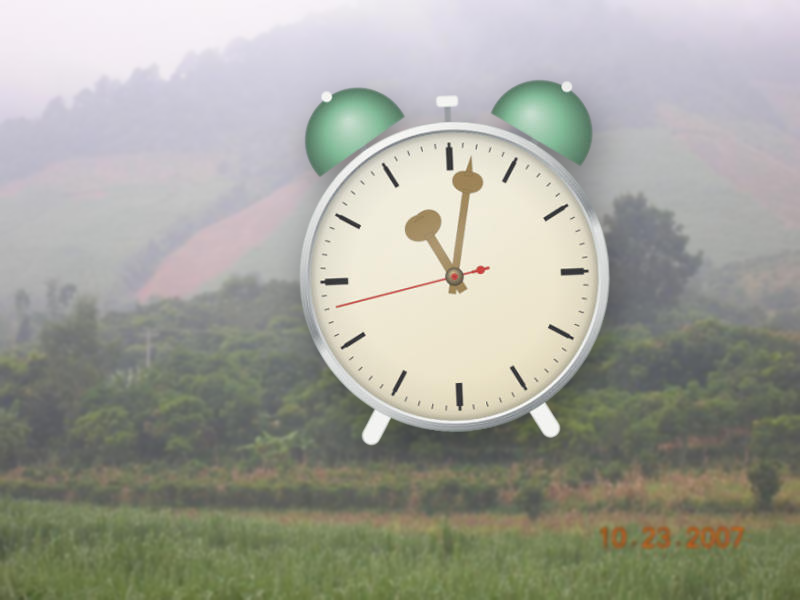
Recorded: h=11 m=1 s=43
